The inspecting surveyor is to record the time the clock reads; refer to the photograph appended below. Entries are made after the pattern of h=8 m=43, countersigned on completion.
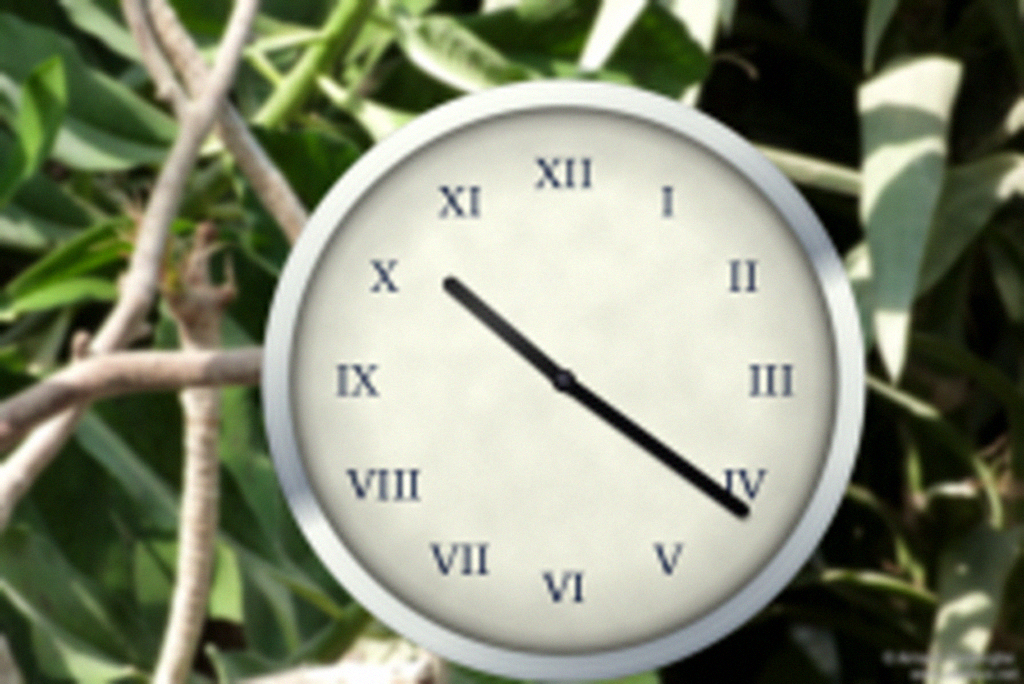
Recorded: h=10 m=21
